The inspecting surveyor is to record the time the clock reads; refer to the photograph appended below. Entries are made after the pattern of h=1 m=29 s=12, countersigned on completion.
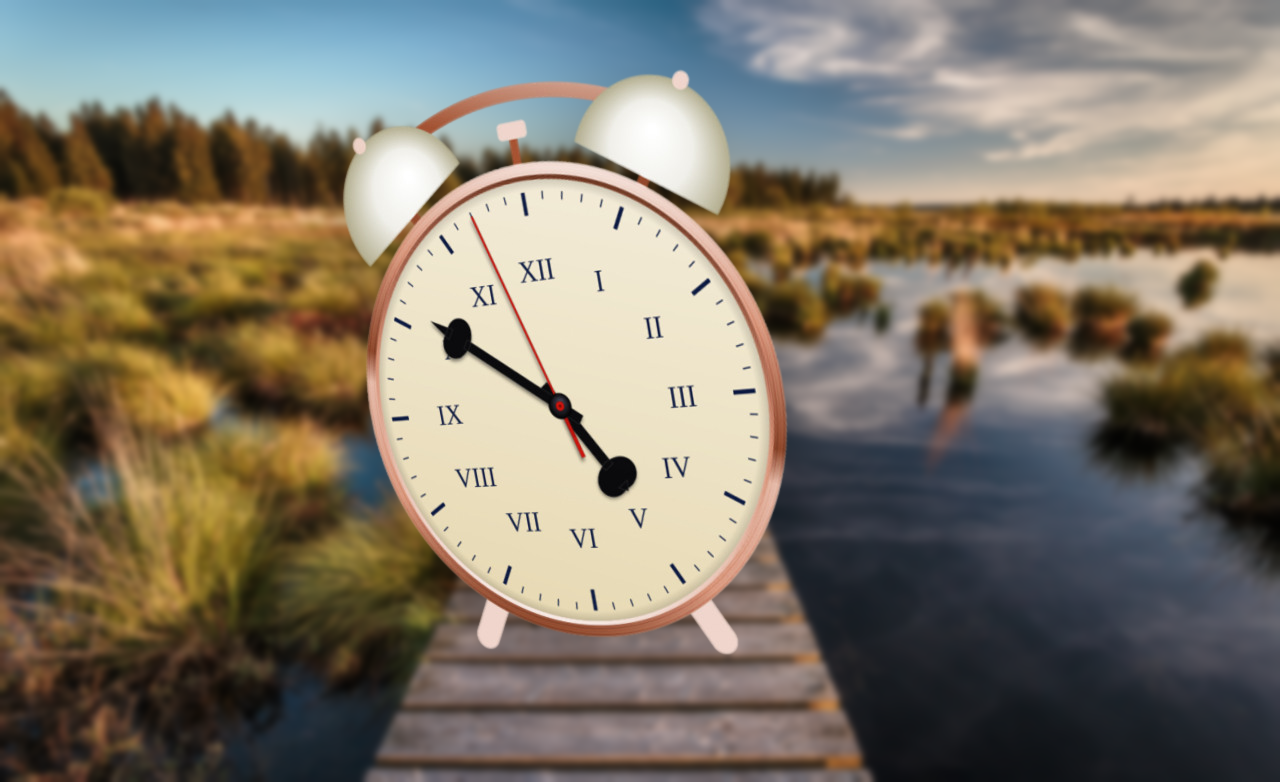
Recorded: h=4 m=50 s=57
